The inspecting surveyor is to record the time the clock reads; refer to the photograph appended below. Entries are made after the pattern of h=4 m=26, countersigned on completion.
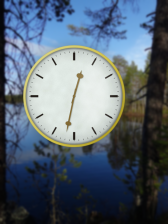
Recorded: h=12 m=32
